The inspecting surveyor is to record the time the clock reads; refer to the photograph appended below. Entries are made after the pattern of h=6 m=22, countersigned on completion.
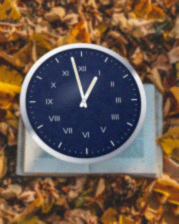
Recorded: h=12 m=58
